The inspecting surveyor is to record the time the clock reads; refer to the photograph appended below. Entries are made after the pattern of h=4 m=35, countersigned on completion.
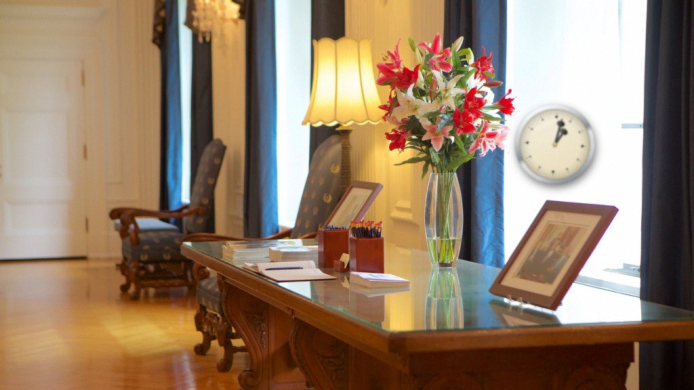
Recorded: h=1 m=2
